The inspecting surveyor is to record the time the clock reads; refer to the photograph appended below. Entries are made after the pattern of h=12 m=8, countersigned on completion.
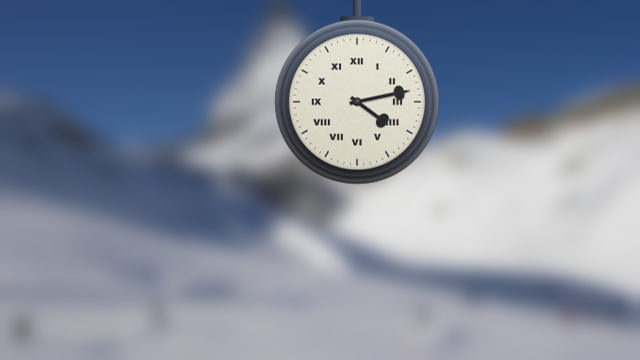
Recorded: h=4 m=13
